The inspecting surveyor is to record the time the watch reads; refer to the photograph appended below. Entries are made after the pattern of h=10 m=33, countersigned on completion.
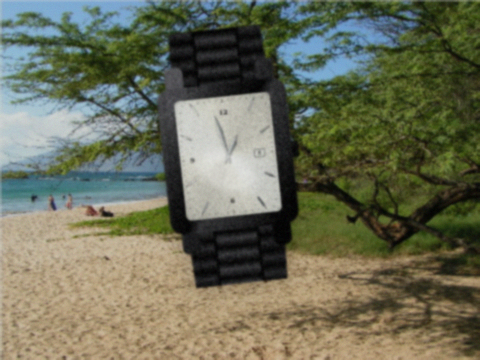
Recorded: h=12 m=58
